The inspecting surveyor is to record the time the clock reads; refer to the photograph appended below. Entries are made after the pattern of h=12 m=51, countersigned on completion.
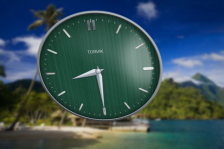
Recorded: h=8 m=30
